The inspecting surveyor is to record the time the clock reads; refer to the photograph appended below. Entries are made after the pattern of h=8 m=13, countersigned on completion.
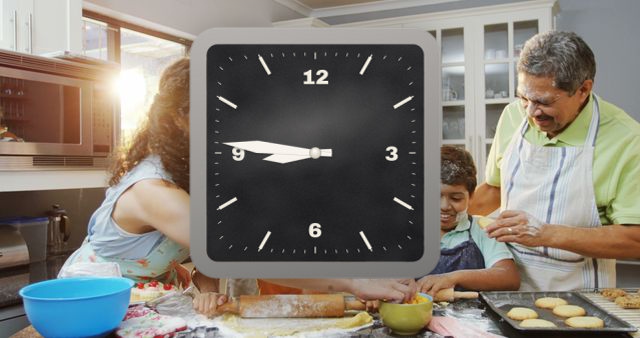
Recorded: h=8 m=46
